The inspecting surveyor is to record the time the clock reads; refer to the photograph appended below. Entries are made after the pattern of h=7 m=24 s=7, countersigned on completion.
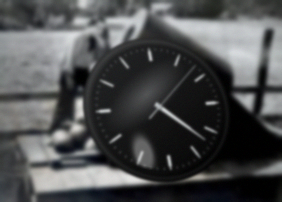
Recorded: h=4 m=22 s=8
